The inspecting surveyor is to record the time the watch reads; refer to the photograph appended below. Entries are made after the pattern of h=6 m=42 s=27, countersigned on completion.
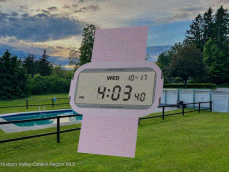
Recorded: h=4 m=3 s=40
